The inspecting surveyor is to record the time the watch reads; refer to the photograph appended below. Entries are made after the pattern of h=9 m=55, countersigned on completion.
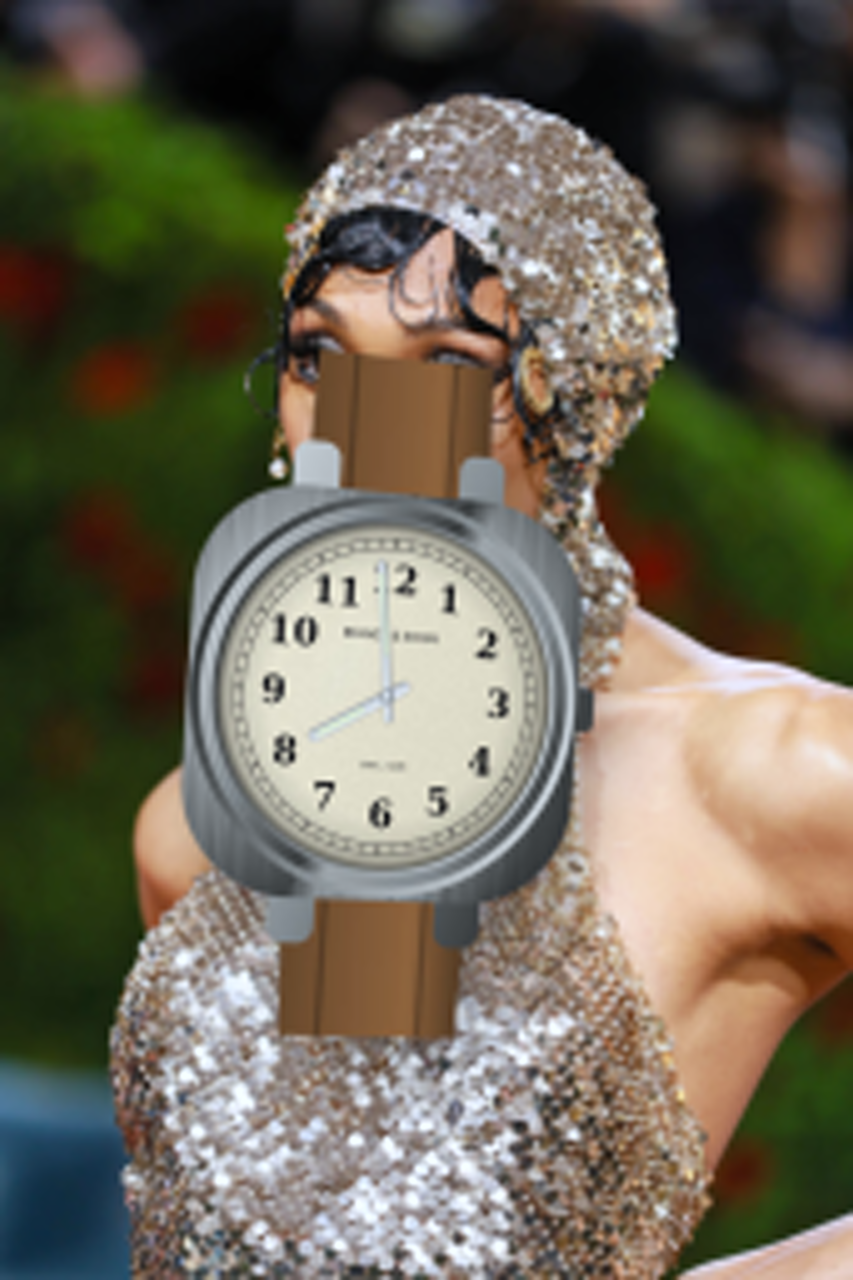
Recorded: h=7 m=59
